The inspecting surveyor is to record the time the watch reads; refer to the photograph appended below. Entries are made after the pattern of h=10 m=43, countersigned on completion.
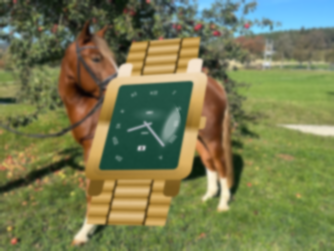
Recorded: h=8 m=23
